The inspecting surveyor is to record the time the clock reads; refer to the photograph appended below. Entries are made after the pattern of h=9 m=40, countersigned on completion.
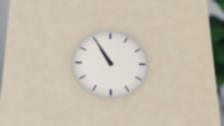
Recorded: h=10 m=55
